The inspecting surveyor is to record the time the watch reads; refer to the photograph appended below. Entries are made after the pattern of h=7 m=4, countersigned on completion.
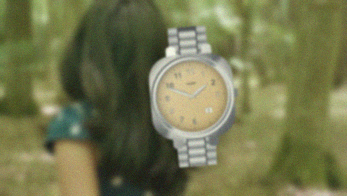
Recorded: h=1 m=49
